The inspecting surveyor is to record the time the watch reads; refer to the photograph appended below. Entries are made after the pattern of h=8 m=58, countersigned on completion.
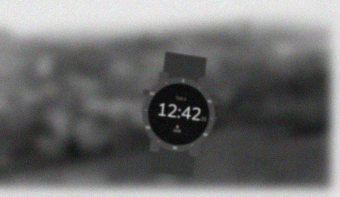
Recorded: h=12 m=42
